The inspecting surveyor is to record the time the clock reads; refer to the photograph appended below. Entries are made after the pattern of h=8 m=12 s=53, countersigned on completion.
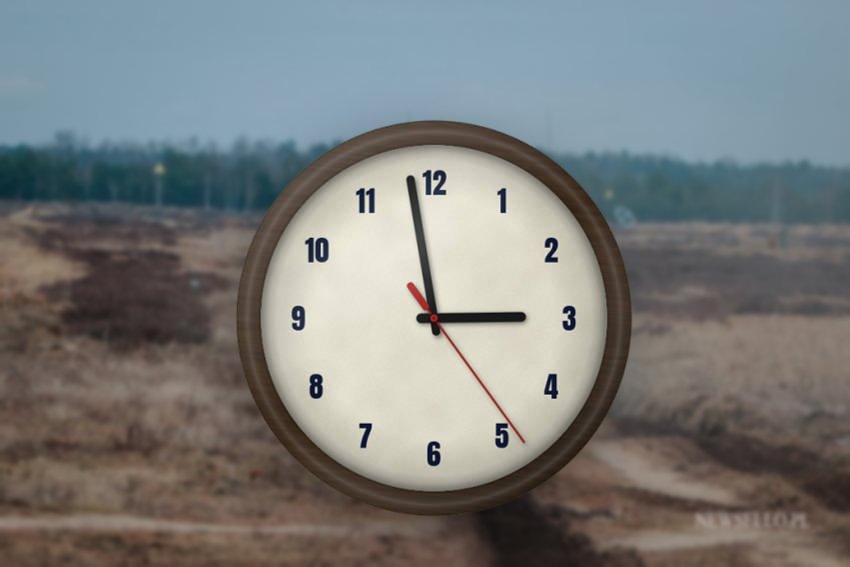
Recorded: h=2 m=58 s=24
